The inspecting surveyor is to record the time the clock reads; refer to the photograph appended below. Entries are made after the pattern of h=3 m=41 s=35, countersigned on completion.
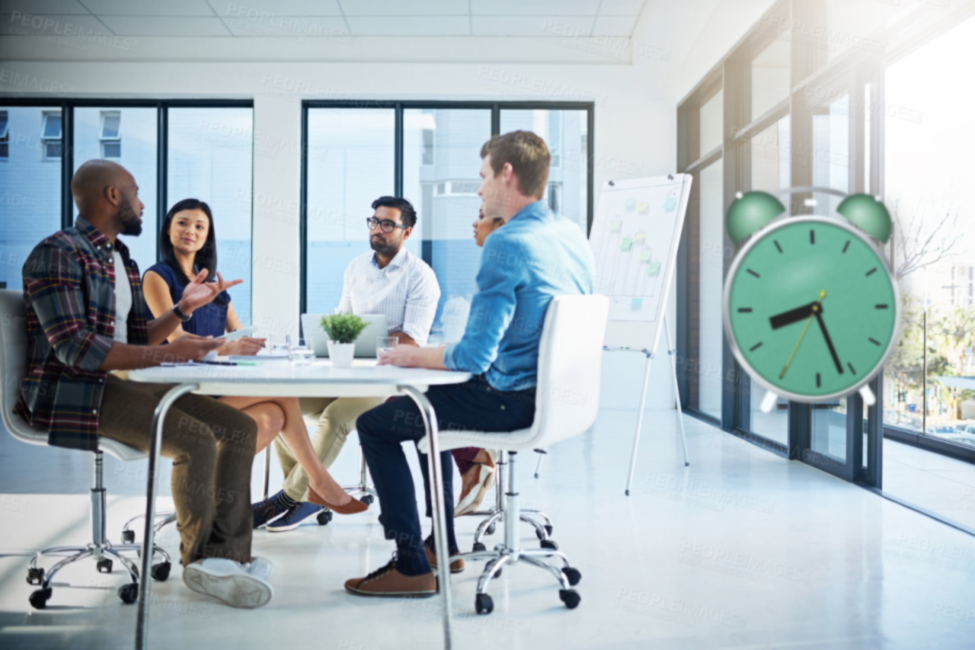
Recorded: h=8 m=26 s=35
